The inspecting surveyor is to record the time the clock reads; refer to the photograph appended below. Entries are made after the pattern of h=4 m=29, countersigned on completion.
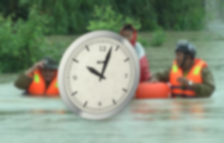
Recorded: h=10 m=3
